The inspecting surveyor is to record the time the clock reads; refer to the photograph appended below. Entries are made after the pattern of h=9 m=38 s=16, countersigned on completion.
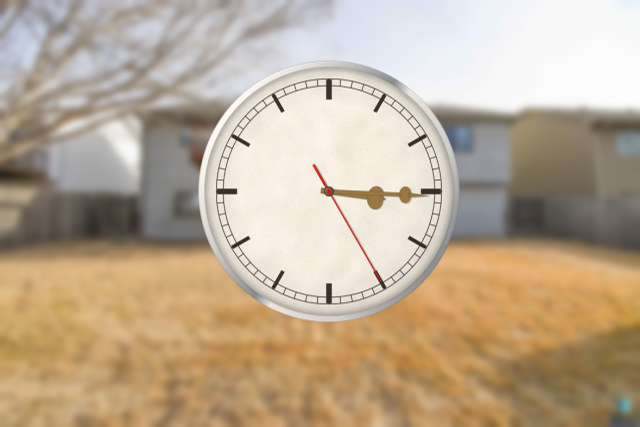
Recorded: h=3 m=15 s=25
